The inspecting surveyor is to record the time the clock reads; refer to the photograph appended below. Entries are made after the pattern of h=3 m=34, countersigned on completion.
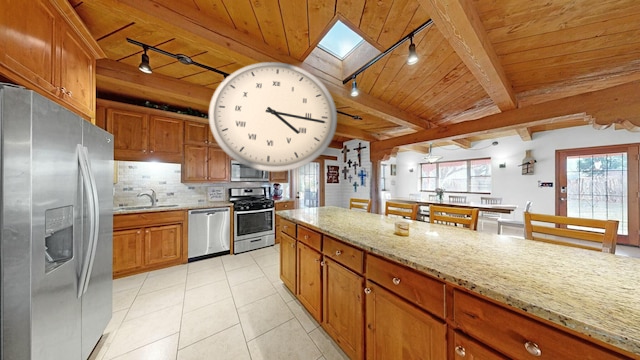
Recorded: h=4 m=16
